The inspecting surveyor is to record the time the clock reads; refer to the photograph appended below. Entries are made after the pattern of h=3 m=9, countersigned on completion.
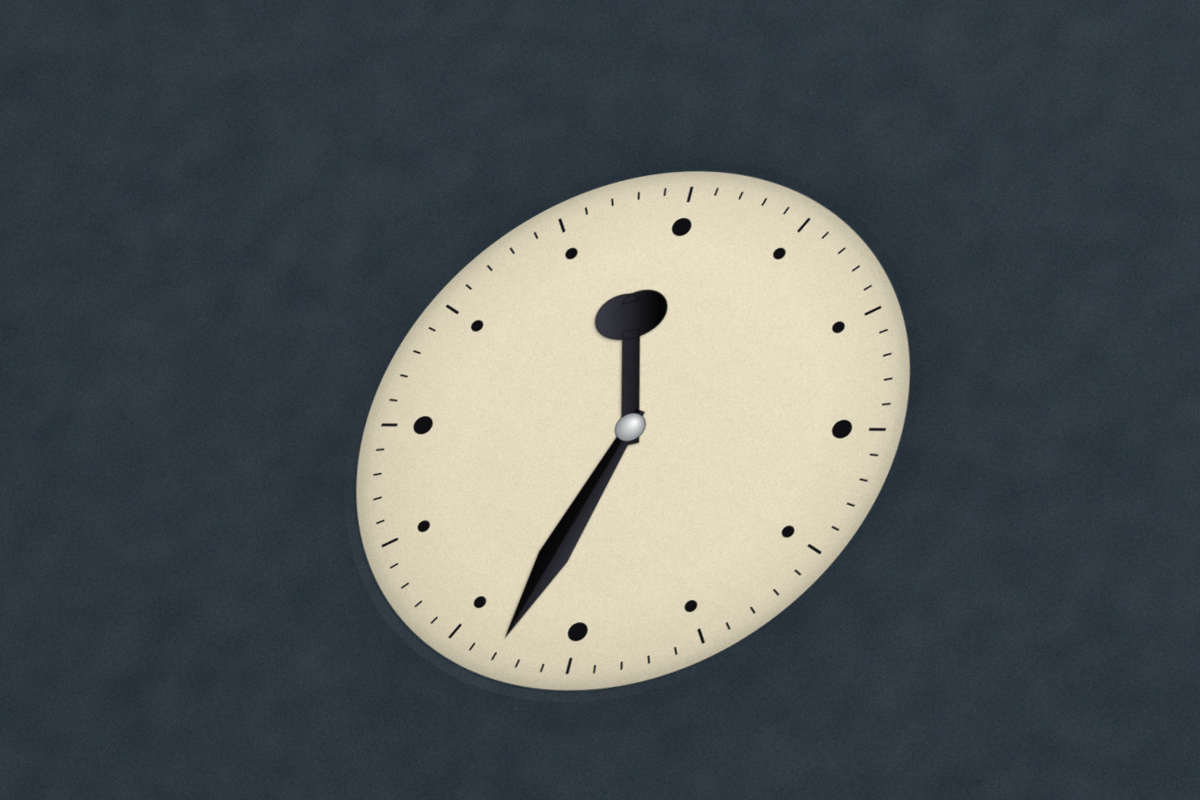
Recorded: h=11 m=33
